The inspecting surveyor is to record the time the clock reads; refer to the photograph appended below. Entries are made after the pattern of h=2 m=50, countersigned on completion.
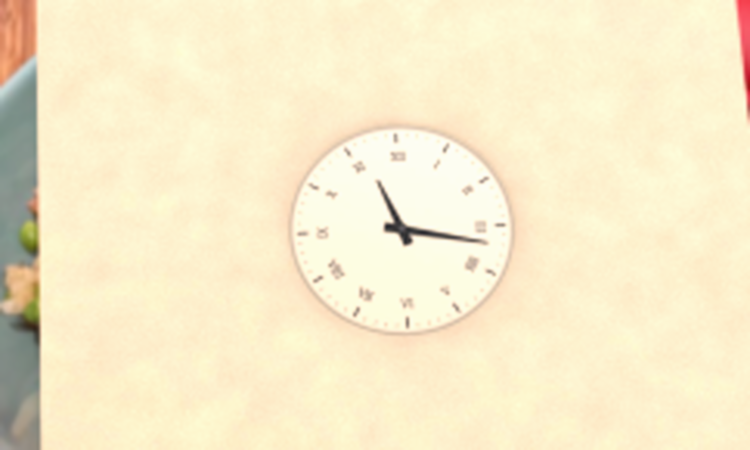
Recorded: h=11 m=17
